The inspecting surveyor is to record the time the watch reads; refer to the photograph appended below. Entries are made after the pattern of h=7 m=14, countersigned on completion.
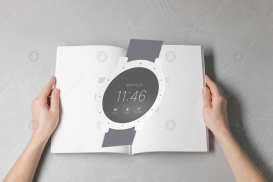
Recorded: h=11 m=46
